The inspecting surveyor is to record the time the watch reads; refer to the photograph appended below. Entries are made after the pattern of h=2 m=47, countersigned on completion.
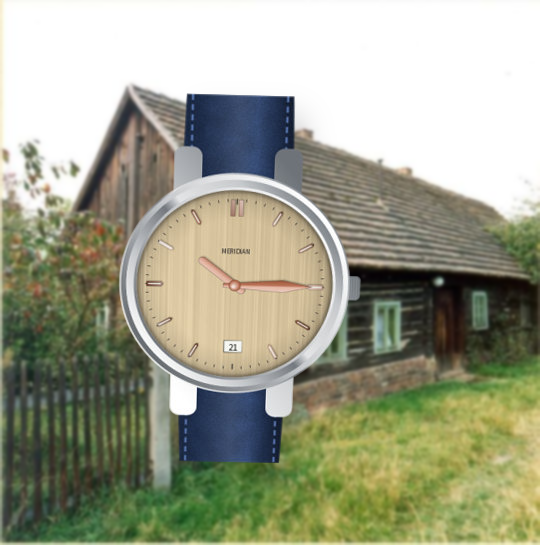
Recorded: h=10 m=15
